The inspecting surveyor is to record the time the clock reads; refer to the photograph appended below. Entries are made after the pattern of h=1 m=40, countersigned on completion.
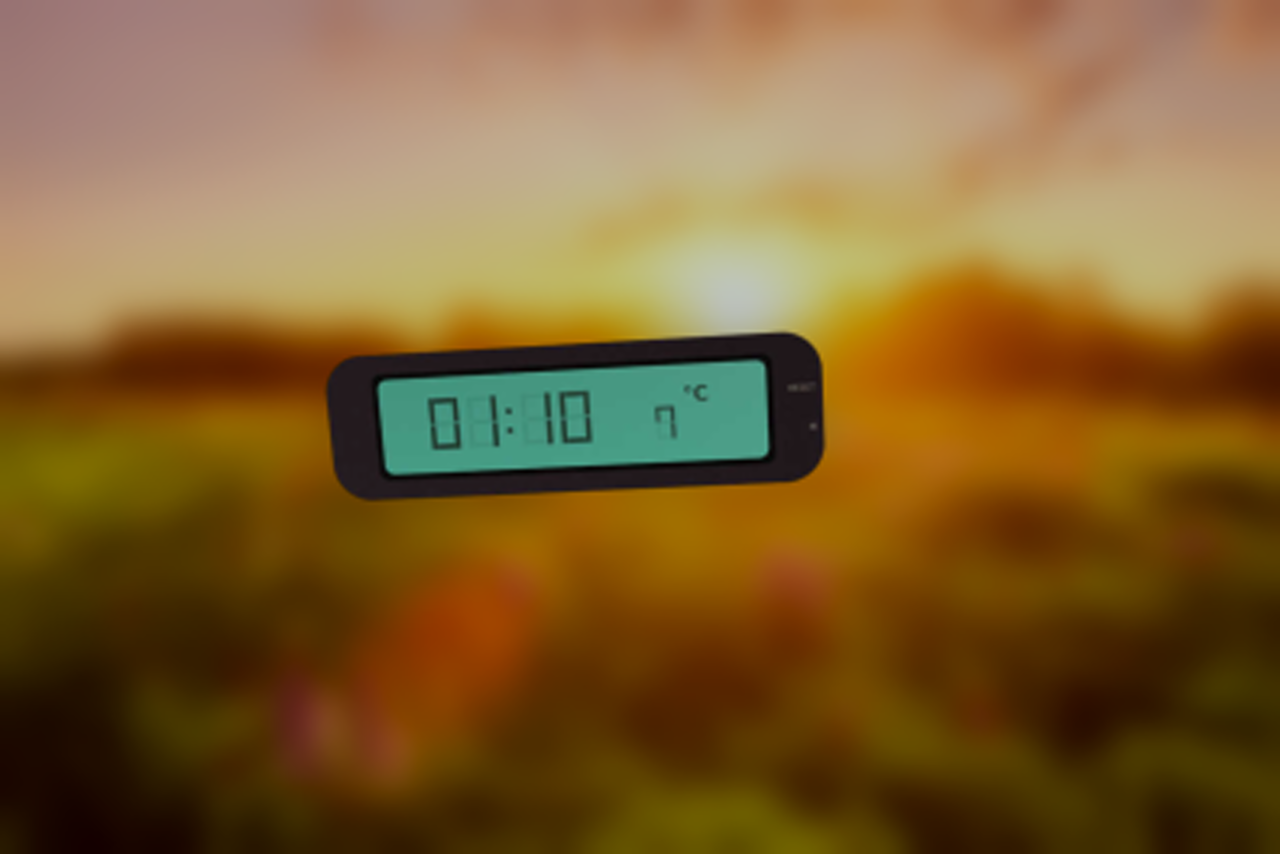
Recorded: h=1 m=10
